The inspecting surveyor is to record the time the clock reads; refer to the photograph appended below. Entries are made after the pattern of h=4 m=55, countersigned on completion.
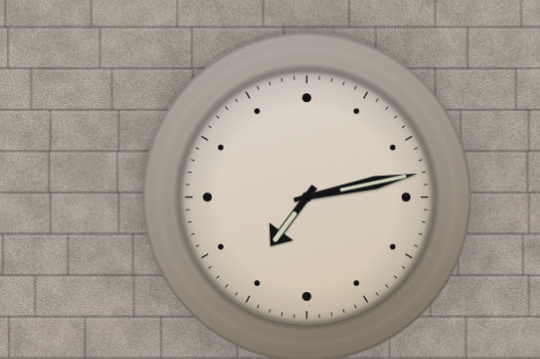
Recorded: h=7 m=13
